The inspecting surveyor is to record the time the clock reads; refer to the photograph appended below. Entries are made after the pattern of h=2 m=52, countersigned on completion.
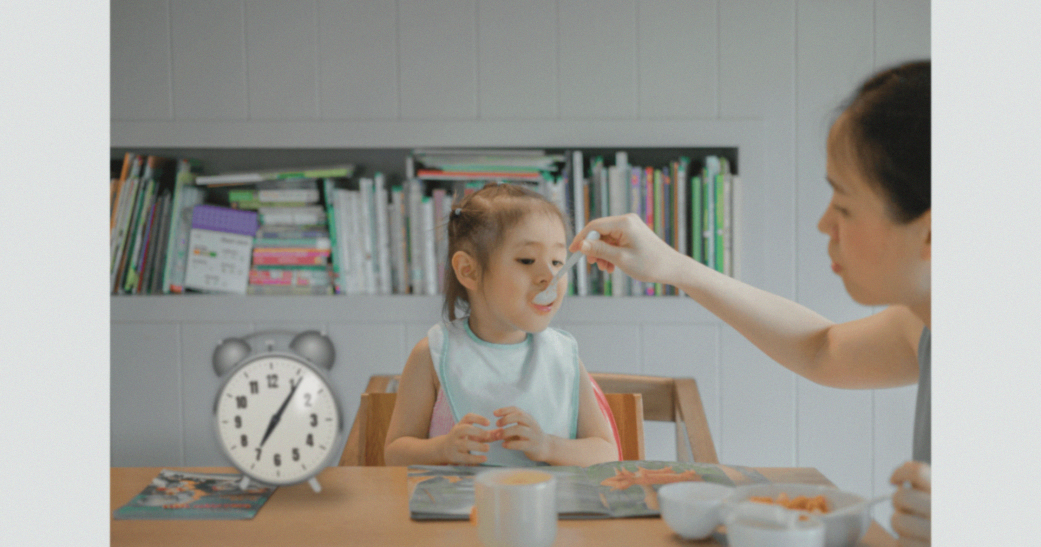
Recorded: h=7 m=6
